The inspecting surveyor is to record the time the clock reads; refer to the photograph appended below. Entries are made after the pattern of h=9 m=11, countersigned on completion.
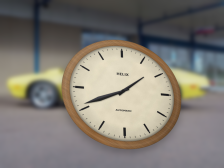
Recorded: h=1 m=41
